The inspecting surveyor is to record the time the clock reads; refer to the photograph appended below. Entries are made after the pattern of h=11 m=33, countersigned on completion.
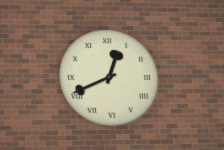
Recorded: h=12 m=41
